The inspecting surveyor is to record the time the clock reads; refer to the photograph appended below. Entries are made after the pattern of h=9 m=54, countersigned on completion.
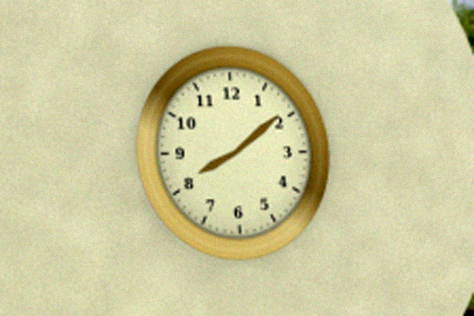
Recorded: h=8 m=9
